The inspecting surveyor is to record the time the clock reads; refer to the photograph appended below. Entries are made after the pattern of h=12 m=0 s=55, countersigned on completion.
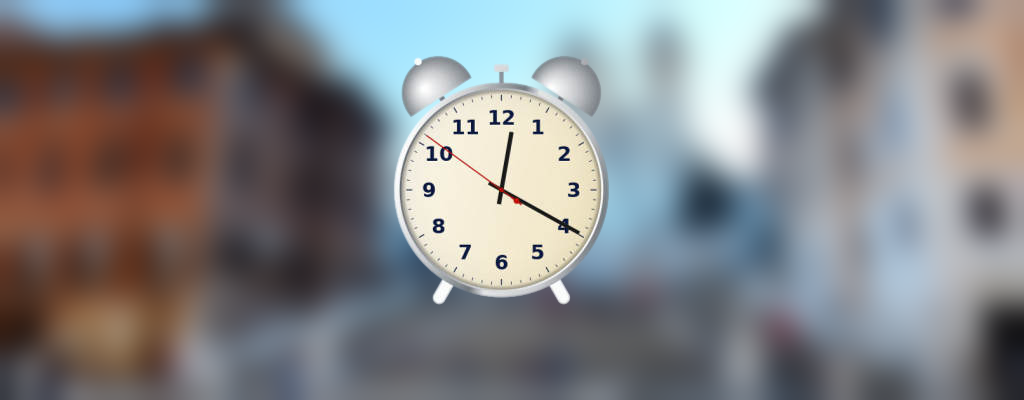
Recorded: h=12 m=19 s=51
